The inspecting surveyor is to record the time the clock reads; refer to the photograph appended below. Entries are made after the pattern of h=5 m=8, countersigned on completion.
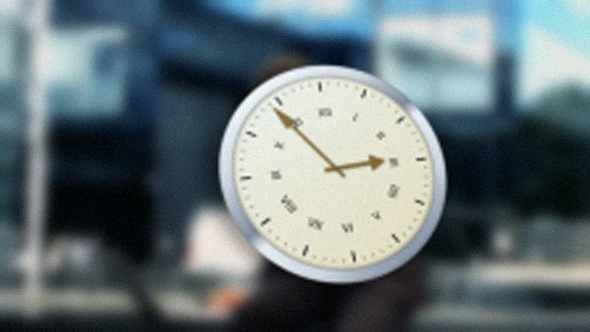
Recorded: h=2 m=54
